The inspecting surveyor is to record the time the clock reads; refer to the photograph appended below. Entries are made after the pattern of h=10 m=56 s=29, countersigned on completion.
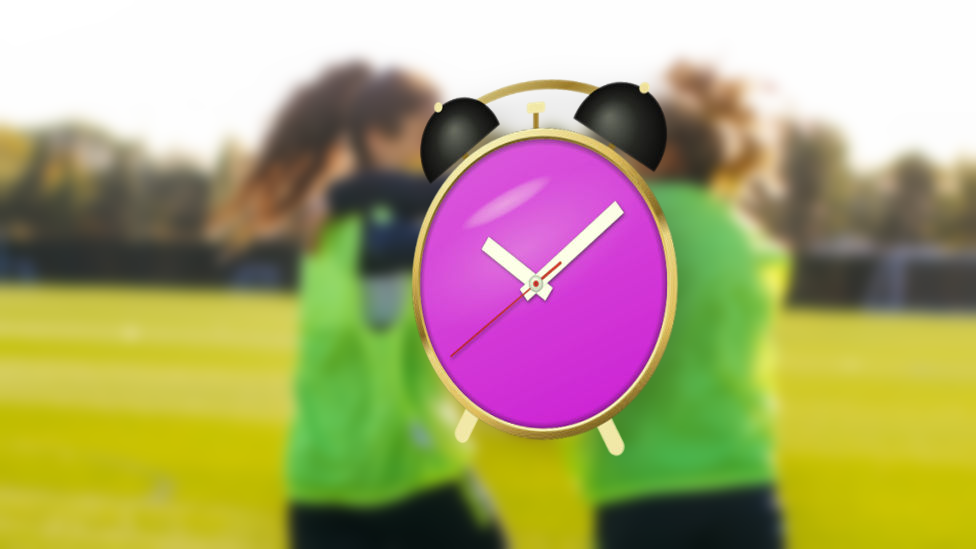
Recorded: h=10 m=8 s=39
